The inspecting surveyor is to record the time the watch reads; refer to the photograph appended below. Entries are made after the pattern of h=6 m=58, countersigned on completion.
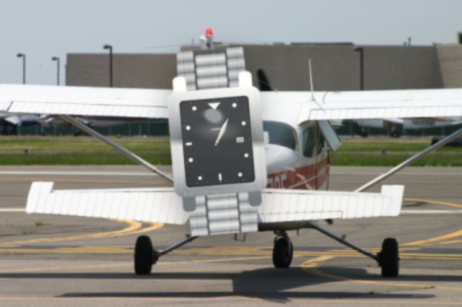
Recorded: h=1 m=5
